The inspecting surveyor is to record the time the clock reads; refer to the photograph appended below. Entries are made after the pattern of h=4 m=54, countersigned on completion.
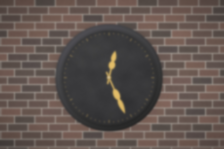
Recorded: h=12 m=26
